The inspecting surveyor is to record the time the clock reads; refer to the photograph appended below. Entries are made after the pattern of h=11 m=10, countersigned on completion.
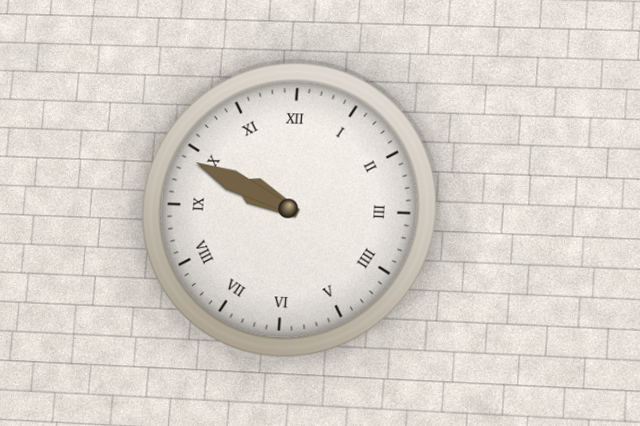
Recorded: h=9 m=49
